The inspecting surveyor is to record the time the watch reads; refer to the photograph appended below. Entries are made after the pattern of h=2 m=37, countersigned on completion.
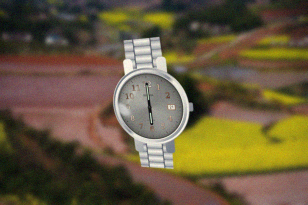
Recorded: h=6 m=0
